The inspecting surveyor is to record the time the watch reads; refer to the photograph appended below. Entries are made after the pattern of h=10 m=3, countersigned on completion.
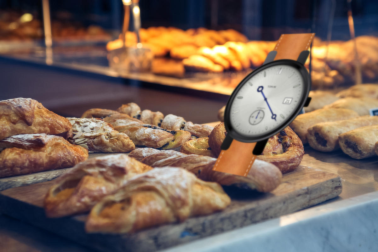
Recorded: h=10 m=22
